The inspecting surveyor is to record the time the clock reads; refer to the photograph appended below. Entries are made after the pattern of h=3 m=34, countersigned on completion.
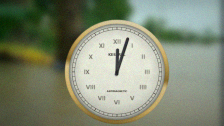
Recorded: h=12 m=3
